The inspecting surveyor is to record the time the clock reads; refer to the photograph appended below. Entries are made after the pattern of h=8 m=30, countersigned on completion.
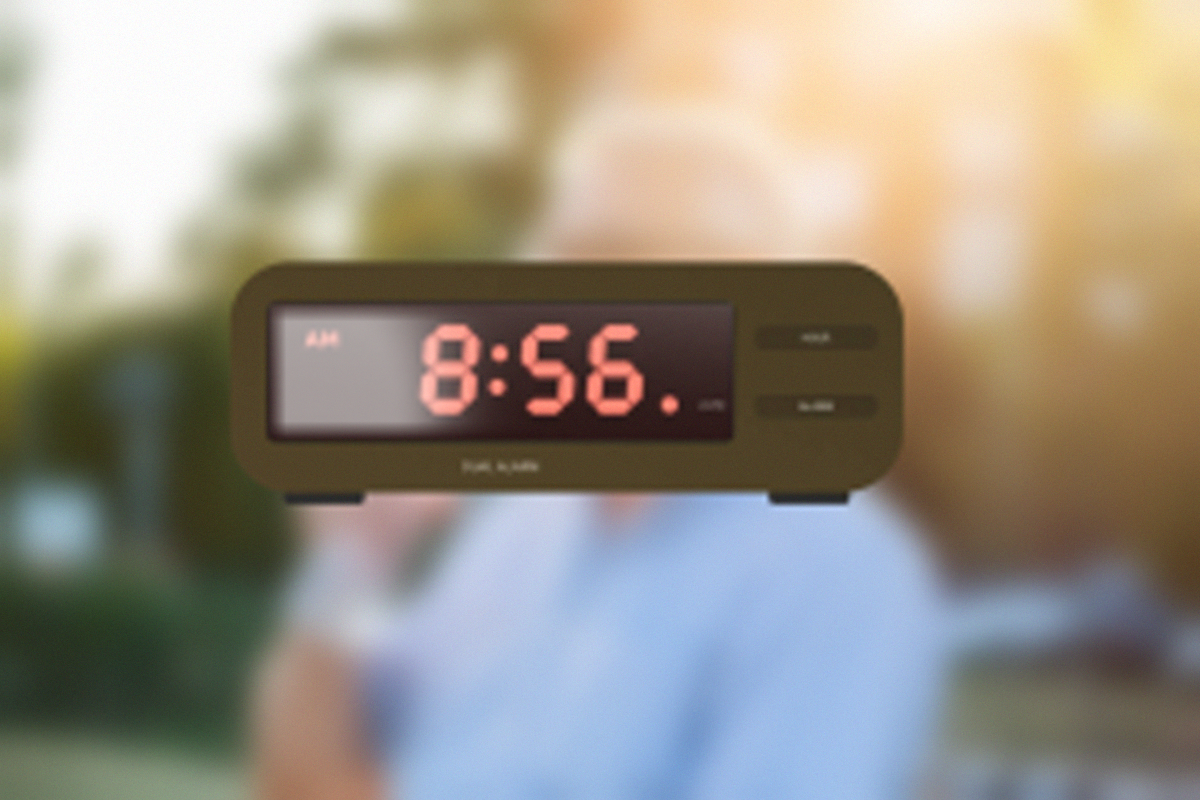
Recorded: h=8 m=56
